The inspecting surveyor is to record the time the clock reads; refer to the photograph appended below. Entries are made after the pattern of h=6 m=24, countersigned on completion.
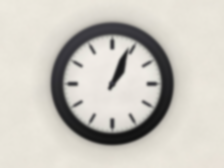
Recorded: h=1 m=4
